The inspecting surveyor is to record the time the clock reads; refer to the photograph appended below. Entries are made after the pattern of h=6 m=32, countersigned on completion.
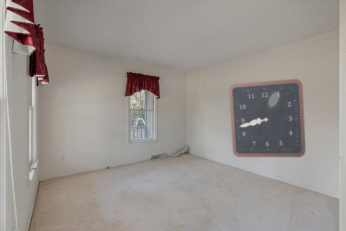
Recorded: h=8 m=43
